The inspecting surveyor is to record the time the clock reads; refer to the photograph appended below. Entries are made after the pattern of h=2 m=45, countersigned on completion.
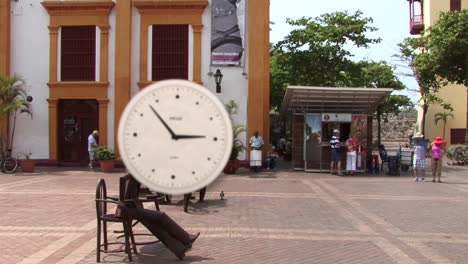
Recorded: h=2 m=53
